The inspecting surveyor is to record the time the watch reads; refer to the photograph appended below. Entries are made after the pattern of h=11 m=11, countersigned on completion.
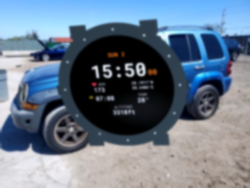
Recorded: h=15 m=50
